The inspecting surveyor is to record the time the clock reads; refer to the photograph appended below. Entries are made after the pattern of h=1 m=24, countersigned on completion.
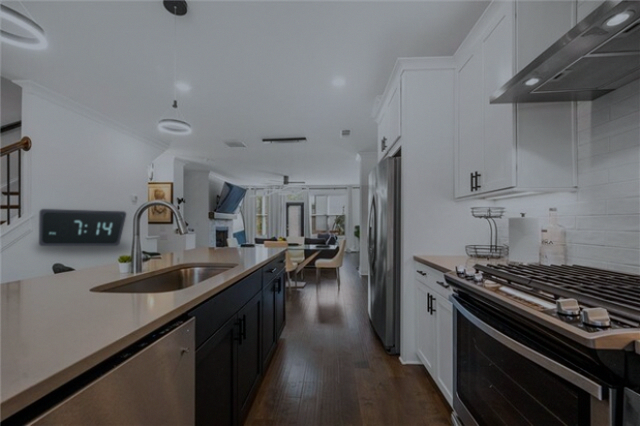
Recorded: h=7 m=14
